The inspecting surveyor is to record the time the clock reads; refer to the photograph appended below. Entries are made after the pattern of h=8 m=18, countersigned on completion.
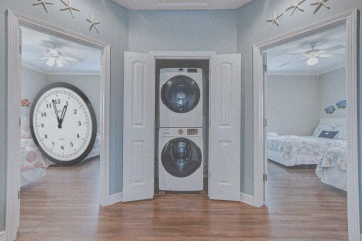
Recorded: h=12 m=58
